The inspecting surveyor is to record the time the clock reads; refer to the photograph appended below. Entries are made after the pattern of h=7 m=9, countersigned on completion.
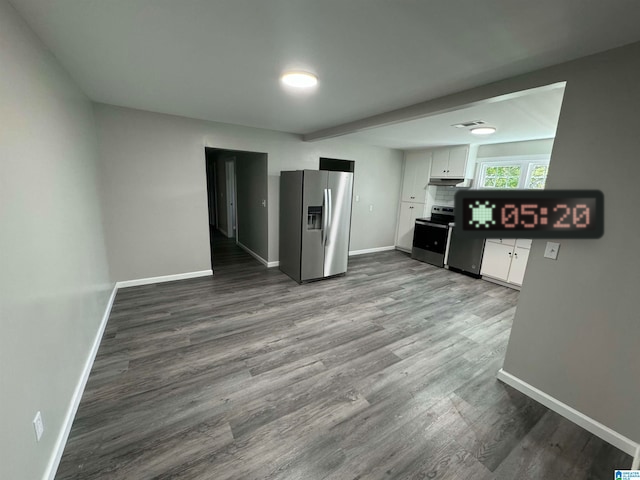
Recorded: h=5 m=20
